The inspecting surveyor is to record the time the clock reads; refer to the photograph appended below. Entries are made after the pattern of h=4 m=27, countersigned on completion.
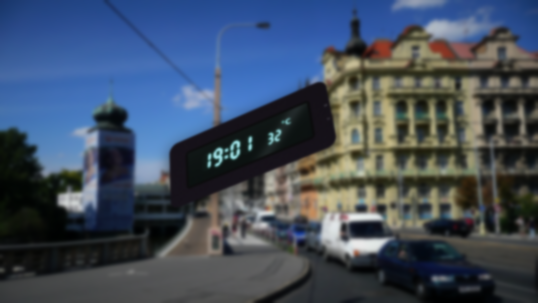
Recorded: h=19 m=1
